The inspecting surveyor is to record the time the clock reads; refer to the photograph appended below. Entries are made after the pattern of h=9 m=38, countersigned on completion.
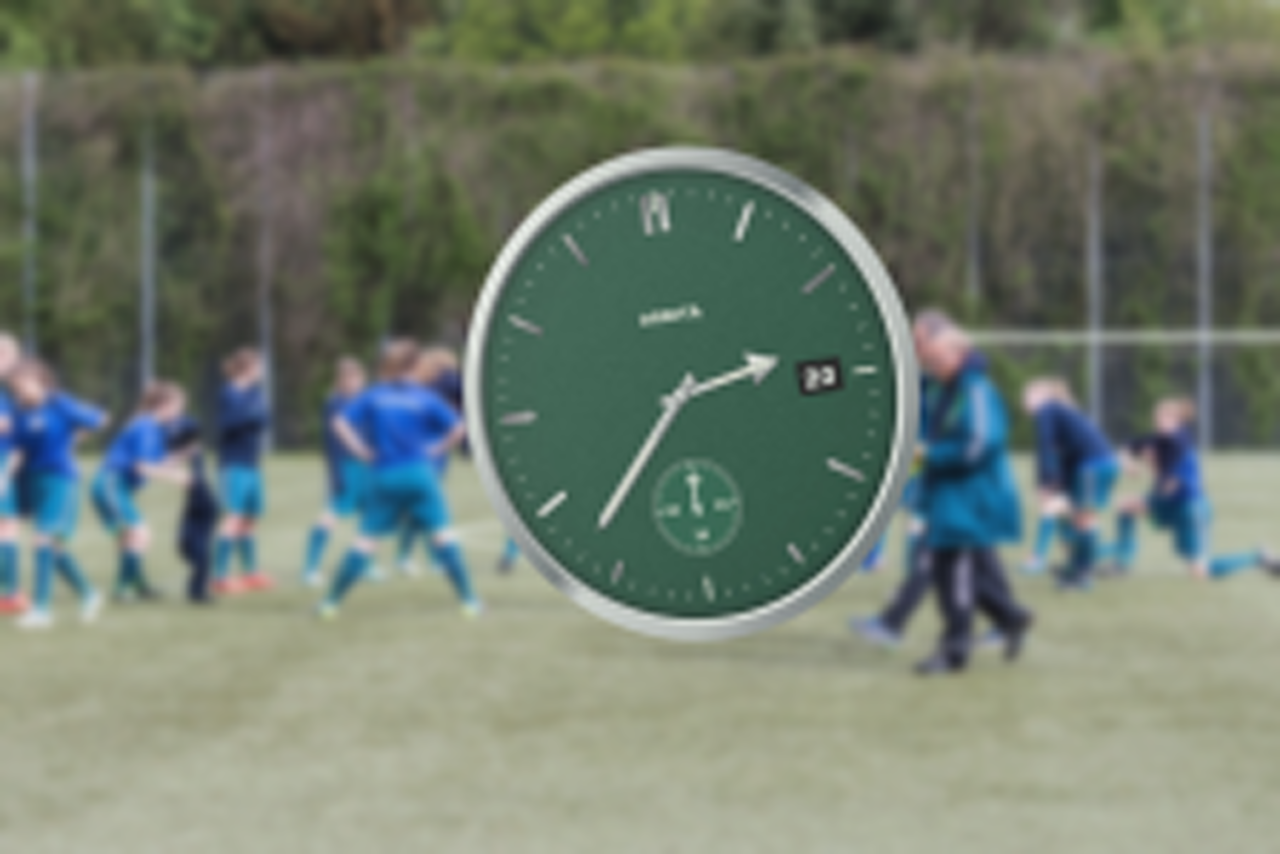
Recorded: h=2 m=37
